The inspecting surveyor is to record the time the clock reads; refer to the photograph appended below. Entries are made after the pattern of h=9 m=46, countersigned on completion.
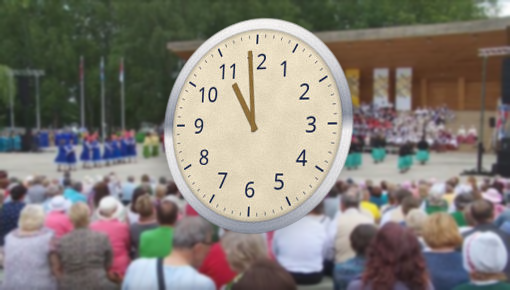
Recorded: h=10 m=59
